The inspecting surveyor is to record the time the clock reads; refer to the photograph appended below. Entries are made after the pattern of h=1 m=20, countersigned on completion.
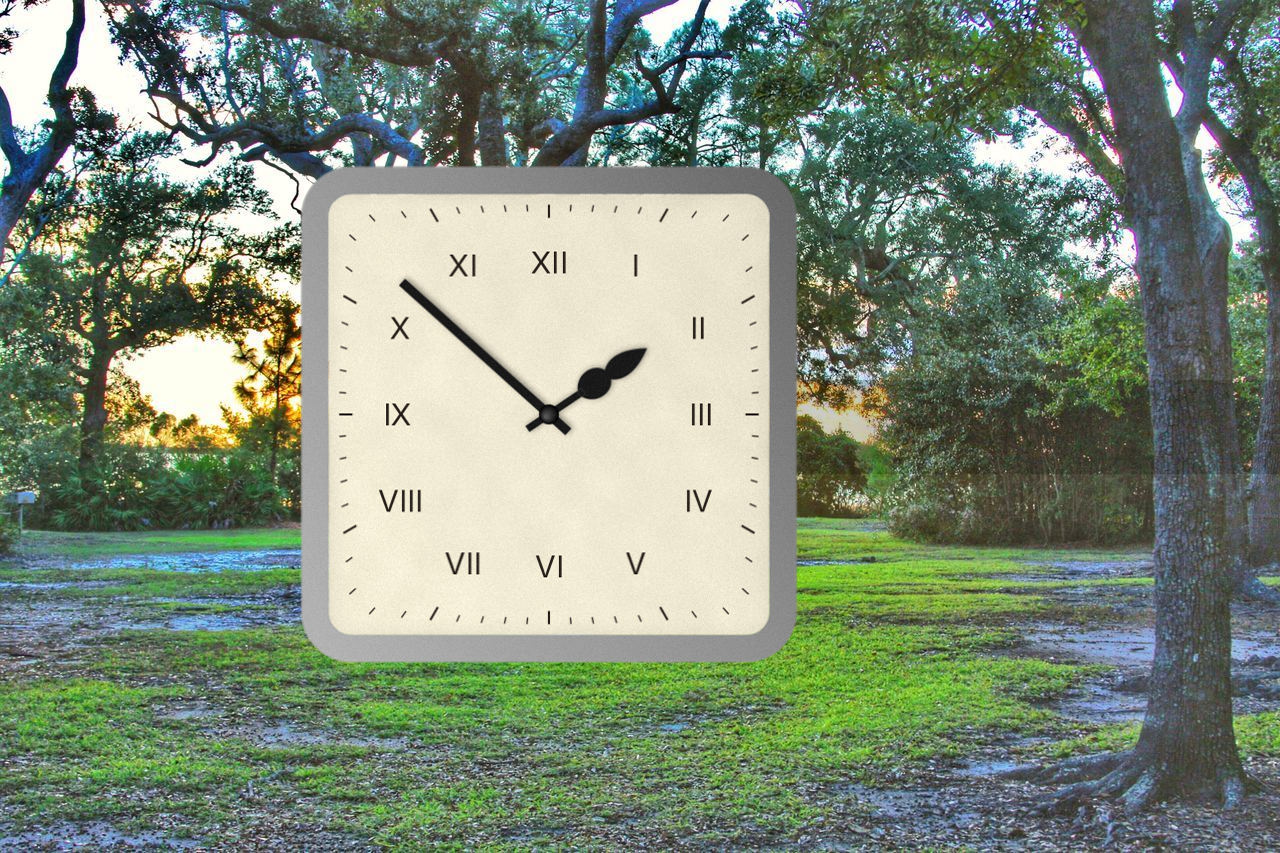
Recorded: h=1 m=52
